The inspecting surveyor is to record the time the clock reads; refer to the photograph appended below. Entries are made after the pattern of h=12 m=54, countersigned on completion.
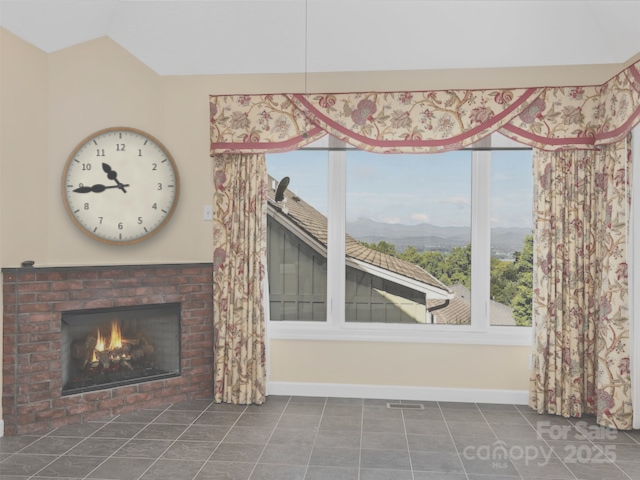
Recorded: h=10 m=44
